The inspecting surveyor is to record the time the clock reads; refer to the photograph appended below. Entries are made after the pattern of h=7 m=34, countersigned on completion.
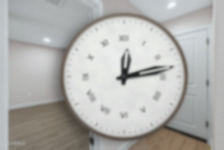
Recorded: h=12 m=13
